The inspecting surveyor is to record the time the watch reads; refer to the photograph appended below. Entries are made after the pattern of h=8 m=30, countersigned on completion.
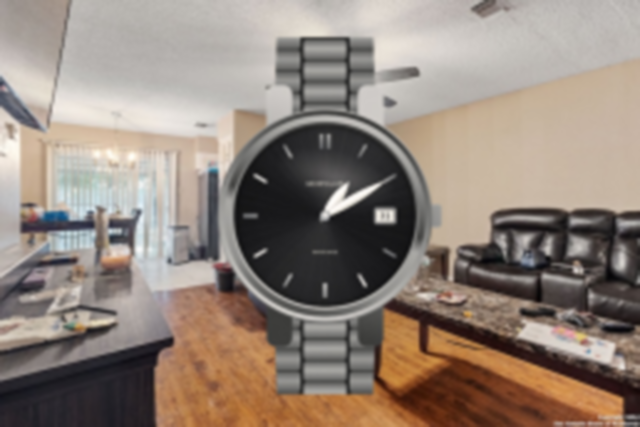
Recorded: h=1 m=10
